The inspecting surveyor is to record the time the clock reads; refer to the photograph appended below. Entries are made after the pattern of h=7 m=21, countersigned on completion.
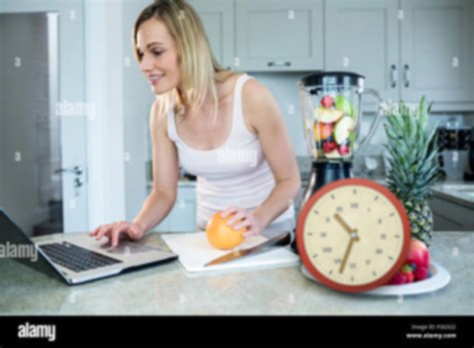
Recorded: h=10 m=33
